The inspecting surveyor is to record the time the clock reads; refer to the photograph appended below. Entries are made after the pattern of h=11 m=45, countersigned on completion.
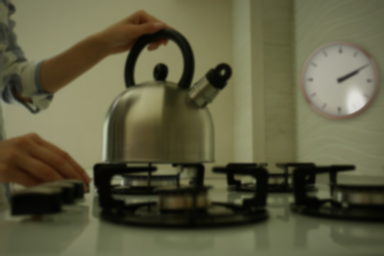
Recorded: h=2 m=10
